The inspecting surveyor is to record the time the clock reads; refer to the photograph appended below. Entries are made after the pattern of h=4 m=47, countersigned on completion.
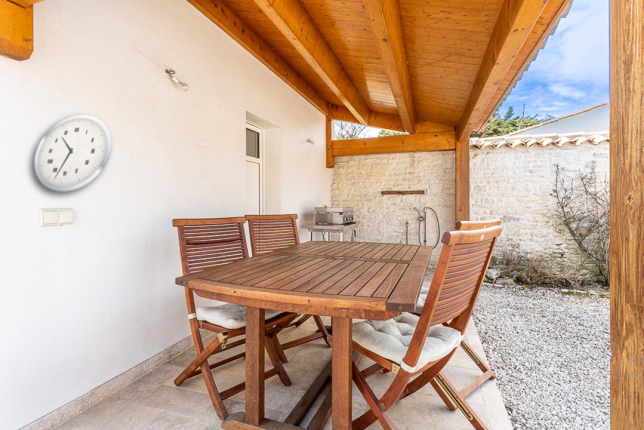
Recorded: h=10 m=33
